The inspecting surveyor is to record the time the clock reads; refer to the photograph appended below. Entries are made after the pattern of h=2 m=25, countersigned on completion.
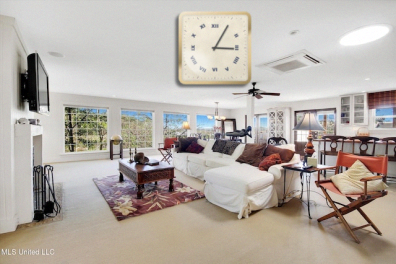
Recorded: h=3 m=5
